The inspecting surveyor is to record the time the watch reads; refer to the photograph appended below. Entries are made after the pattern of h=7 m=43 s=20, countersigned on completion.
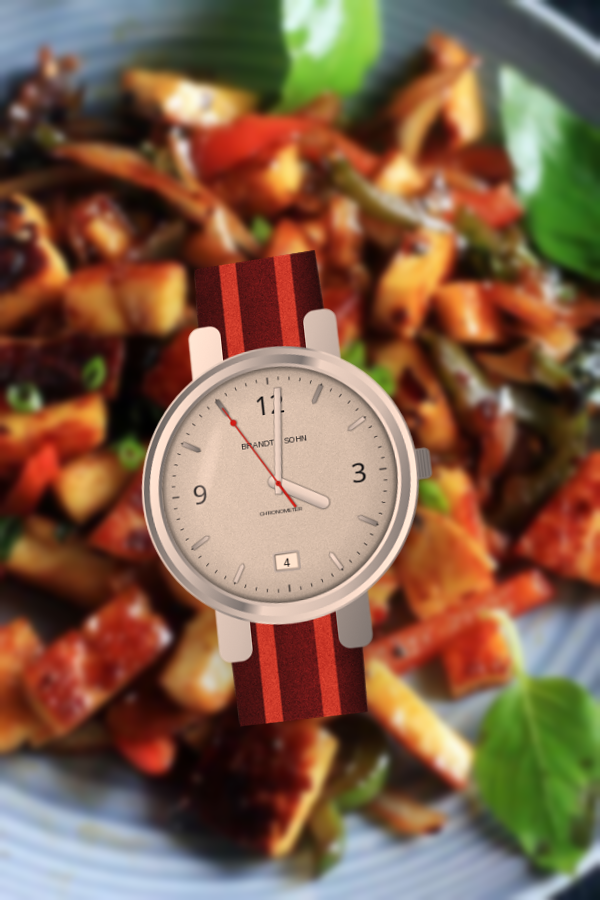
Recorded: h=4 m=0 s=55
